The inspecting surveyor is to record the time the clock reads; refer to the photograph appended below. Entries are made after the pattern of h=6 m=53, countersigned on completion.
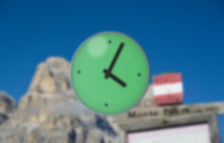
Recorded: h=4 m=4
